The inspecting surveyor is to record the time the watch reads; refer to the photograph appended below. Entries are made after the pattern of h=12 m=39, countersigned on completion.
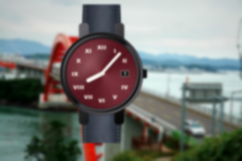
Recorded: h=8 m=7
